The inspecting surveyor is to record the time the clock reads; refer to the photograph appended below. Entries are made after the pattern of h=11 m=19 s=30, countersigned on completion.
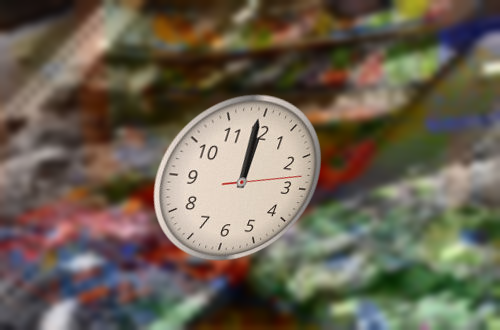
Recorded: h=11 m=59 s=13
